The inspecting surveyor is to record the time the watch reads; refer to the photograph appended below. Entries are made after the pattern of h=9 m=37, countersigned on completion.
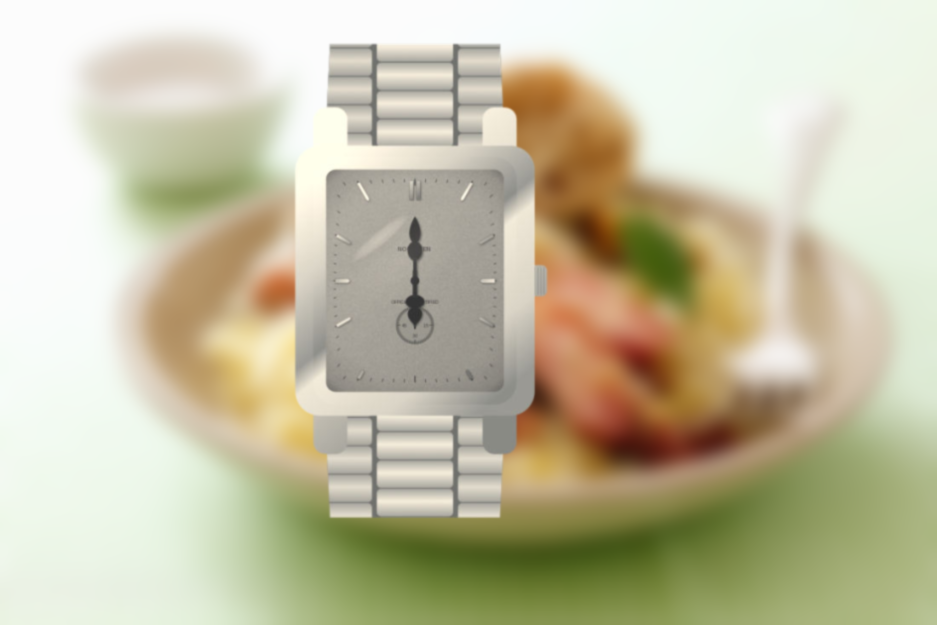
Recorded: h=6 m=0
